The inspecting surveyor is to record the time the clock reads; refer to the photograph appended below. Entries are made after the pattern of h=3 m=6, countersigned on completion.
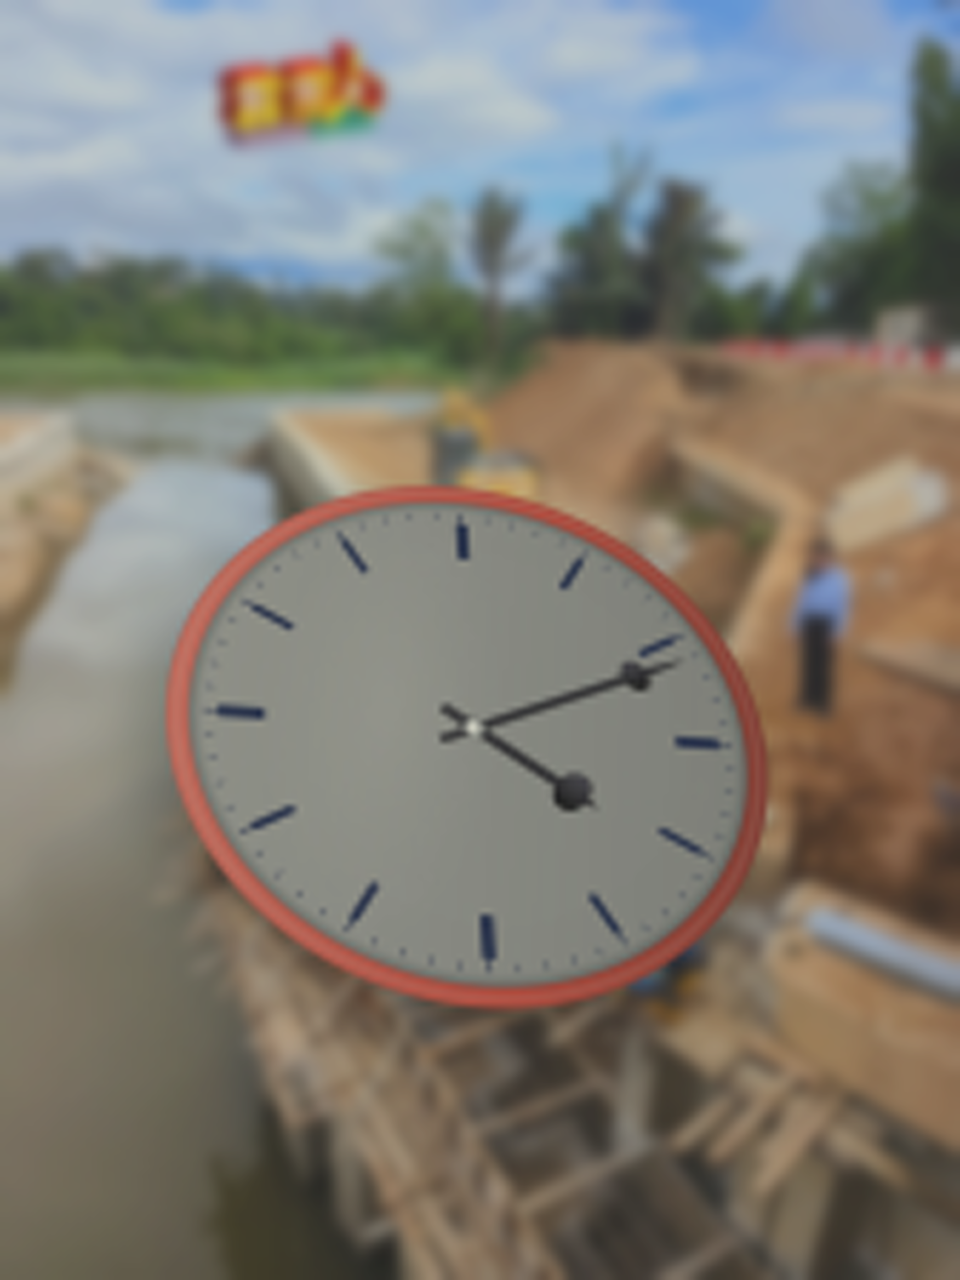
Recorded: h=4 m=11
